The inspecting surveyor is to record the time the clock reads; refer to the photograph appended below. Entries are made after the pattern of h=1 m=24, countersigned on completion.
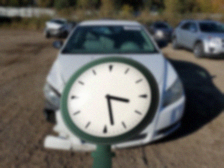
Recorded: h=3 m=28
